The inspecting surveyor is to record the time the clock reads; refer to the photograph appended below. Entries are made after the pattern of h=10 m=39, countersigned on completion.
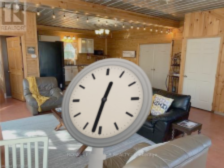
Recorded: h=12 m=32
